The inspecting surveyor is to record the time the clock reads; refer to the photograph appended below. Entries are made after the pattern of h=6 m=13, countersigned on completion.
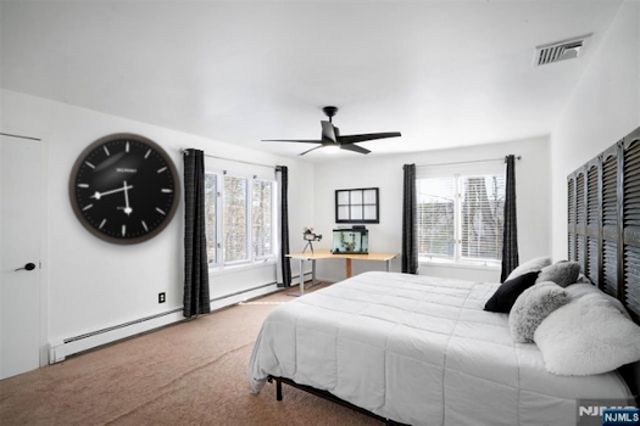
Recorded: h=5 m=42
